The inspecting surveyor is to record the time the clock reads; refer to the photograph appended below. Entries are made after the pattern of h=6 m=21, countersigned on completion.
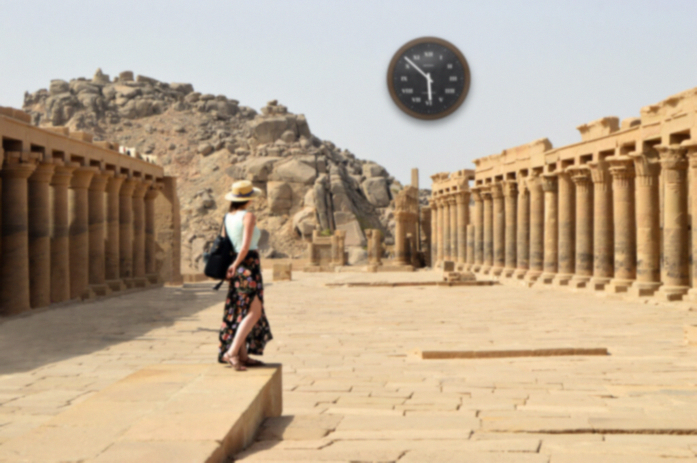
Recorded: h=5 m=52
